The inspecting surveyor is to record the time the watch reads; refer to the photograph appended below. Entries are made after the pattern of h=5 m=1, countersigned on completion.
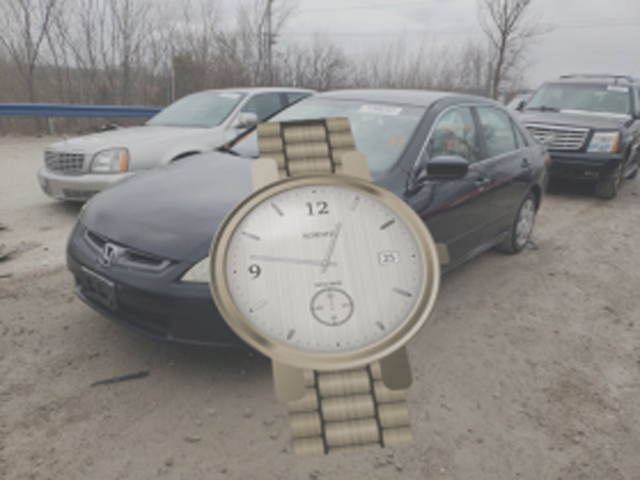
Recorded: h=12 m=47
